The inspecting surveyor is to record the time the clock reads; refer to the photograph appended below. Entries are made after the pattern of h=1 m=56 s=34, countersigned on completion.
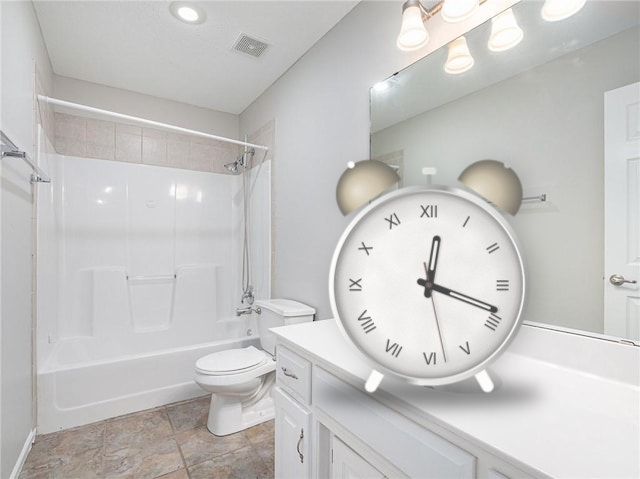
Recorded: h=12 m=18 s=28
